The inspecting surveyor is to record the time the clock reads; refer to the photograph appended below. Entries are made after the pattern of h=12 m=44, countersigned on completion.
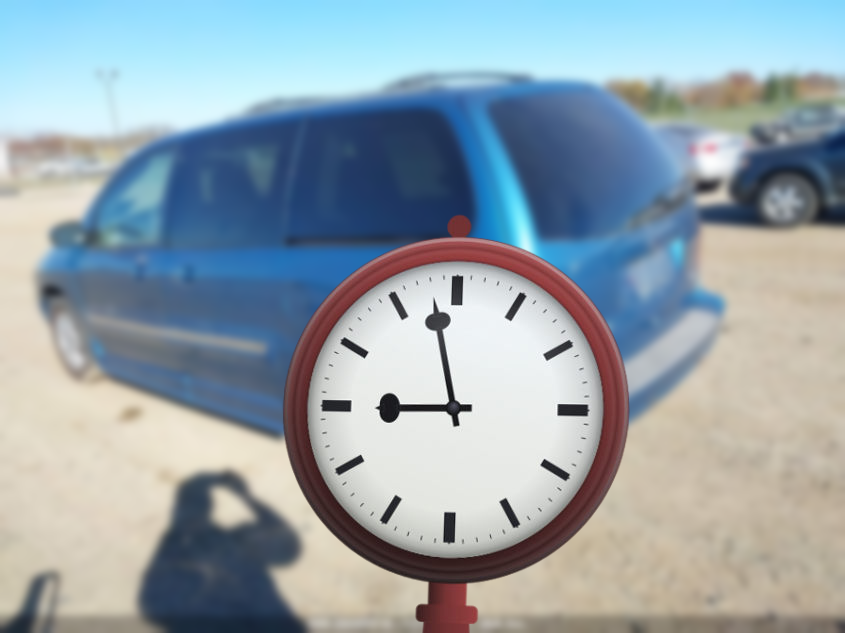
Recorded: h=8 m=58
